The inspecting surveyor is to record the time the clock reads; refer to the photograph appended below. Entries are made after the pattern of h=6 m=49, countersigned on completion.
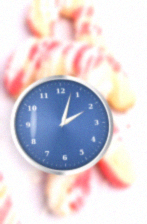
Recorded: h=2 m=3
